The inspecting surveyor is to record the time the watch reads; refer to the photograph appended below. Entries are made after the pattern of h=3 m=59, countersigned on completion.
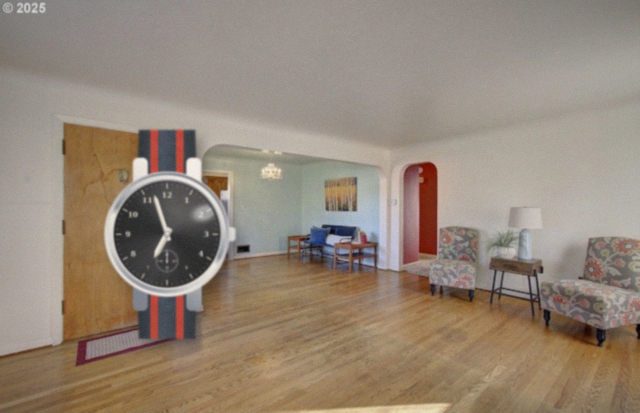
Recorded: h=6 m=57
